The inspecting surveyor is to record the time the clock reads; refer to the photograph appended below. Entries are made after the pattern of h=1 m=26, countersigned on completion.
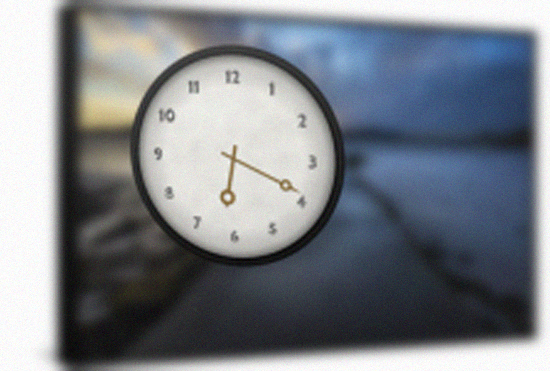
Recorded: h=6 m=19
